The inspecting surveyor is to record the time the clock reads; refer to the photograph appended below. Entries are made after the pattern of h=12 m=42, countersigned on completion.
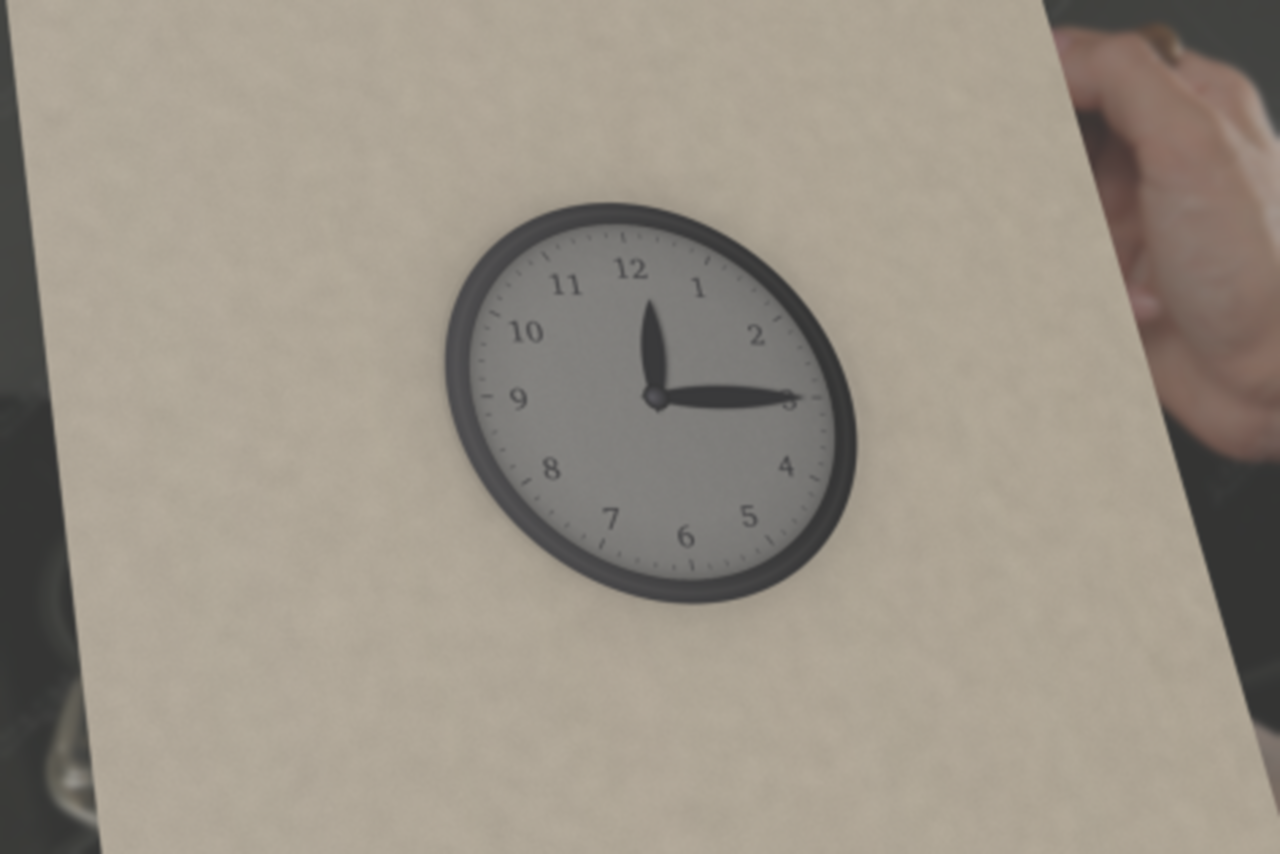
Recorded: h=12 m=15
